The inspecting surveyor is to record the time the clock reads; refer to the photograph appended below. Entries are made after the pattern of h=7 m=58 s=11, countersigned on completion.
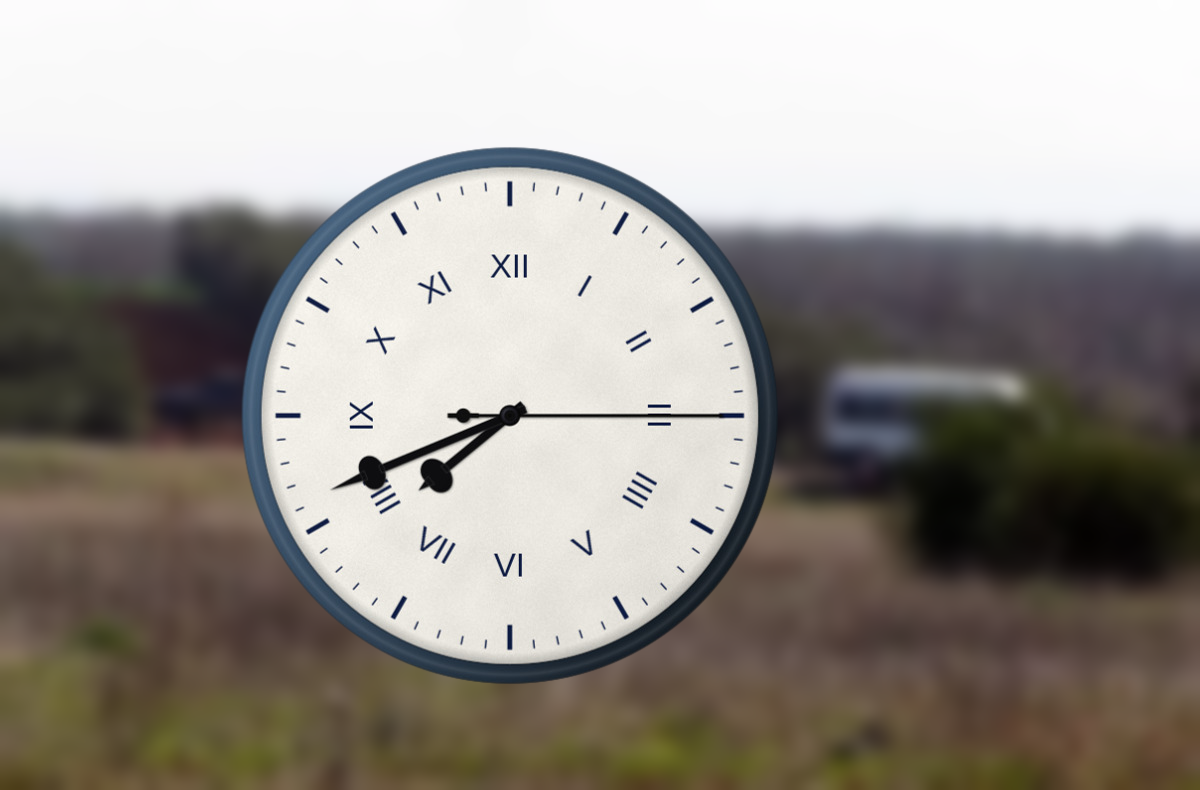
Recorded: h=7 m=41 s=15
